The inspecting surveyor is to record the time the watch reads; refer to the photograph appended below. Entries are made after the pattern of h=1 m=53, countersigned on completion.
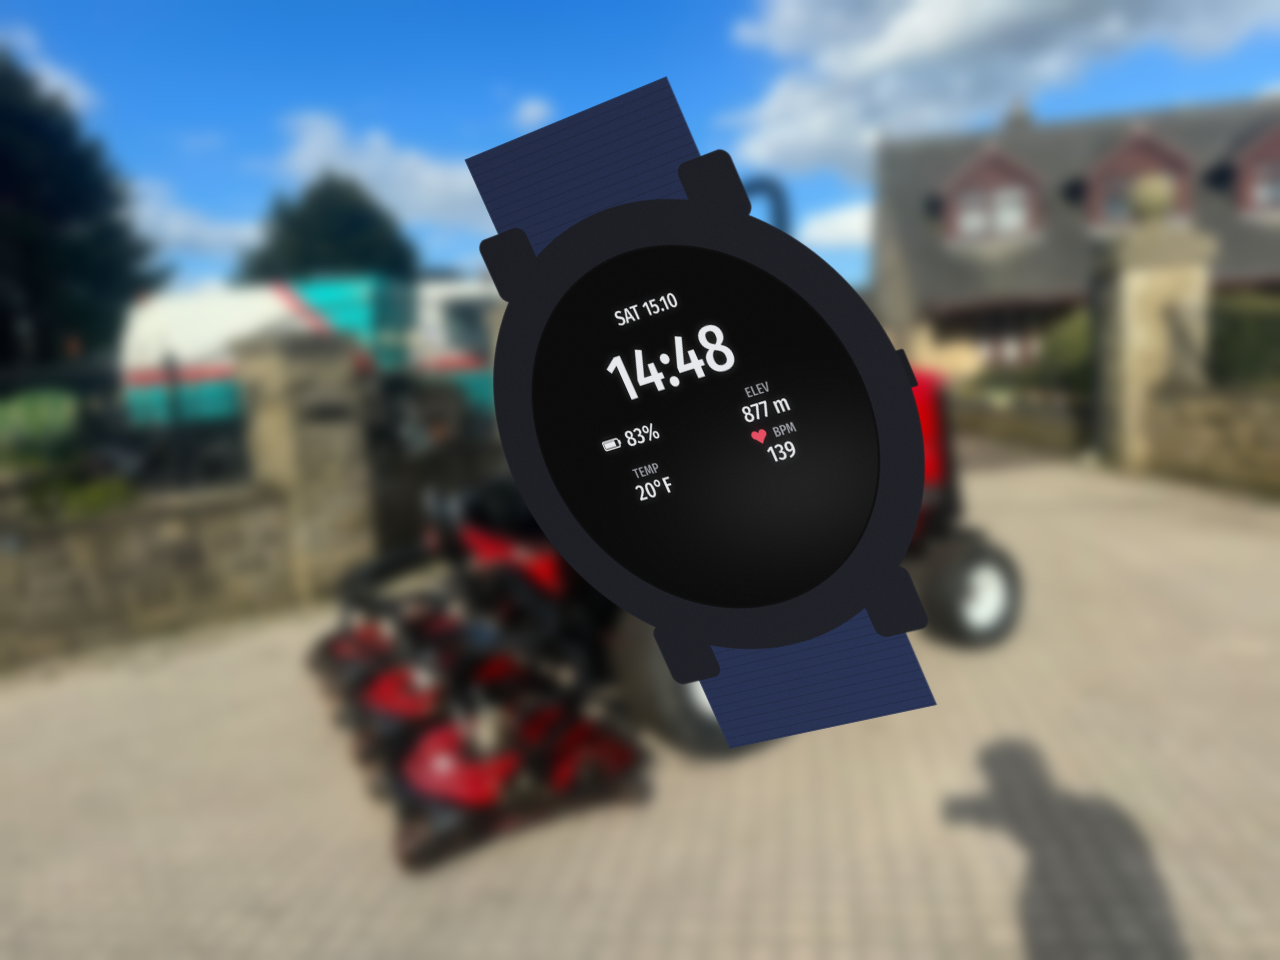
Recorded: h=14 m=48
